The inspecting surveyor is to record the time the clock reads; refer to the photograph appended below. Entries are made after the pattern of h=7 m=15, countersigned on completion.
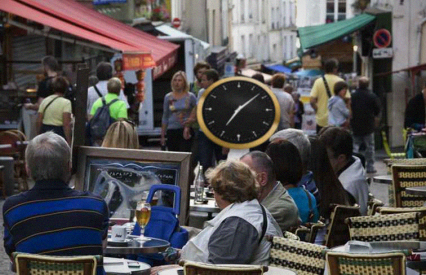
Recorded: h=7 m=8
